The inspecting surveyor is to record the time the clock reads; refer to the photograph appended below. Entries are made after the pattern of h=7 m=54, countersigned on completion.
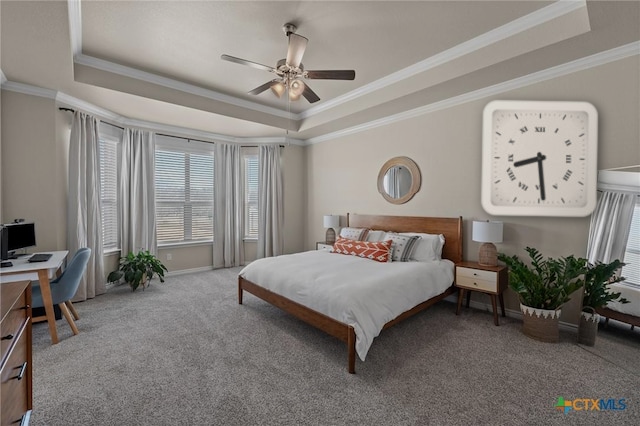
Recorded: h=8 m=29
